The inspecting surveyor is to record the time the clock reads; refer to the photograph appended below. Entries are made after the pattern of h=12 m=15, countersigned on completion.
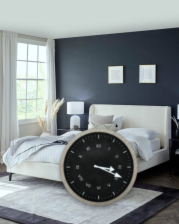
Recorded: h=3 m=19
